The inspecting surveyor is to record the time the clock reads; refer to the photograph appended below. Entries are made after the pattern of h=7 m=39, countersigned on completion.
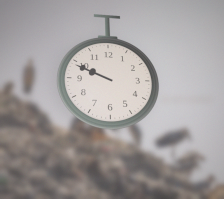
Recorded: h=9 m=49
